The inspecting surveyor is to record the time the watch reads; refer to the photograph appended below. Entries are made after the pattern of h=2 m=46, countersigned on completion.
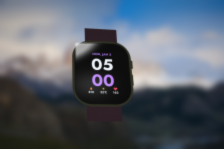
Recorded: h=5 m=0
